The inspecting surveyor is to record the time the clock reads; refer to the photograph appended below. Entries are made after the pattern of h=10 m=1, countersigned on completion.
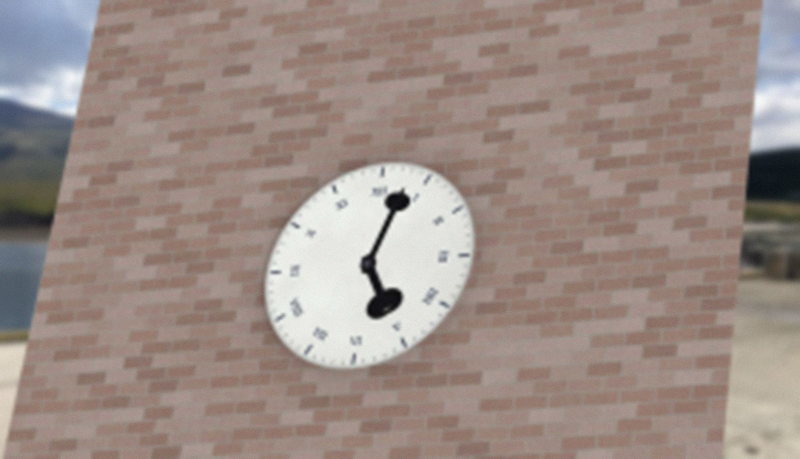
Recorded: h=5 m=3
